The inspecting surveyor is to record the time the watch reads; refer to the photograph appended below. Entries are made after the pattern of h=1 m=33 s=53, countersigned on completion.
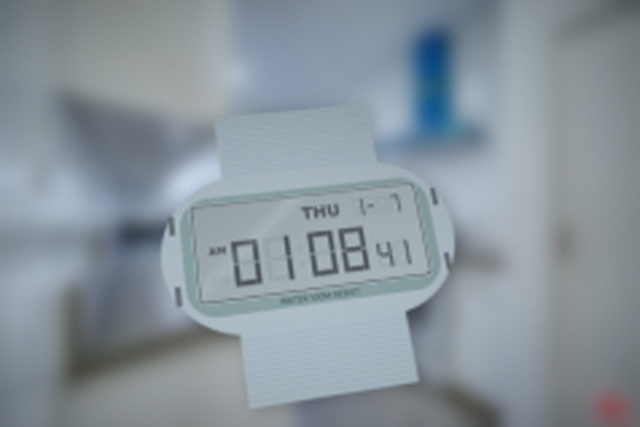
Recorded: h=1 m=8 s=41
